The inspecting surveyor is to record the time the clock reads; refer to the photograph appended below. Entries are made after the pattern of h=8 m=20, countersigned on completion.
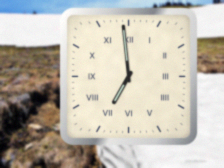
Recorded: h=6 m=59
